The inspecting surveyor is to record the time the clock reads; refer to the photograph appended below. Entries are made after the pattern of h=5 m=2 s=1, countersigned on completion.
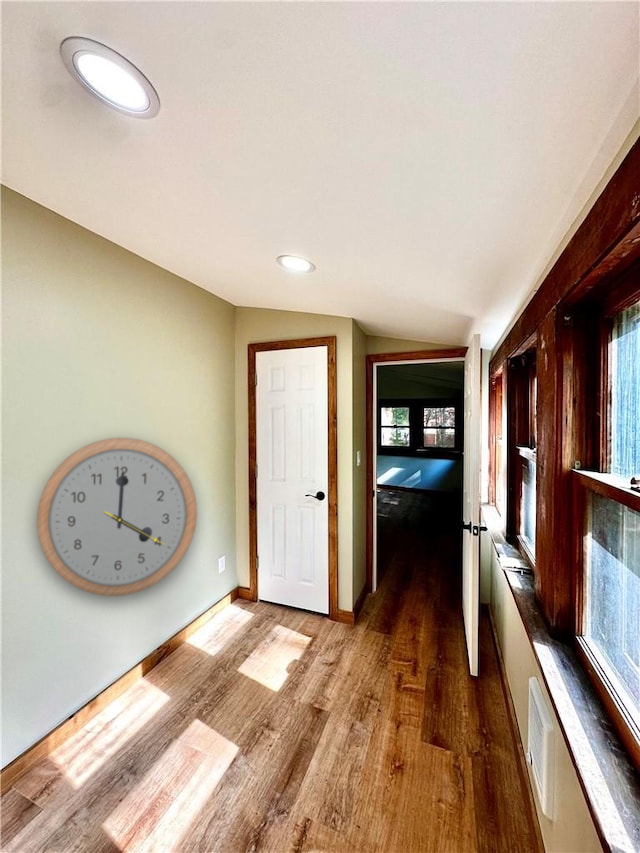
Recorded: h=4 m=0 s=20
